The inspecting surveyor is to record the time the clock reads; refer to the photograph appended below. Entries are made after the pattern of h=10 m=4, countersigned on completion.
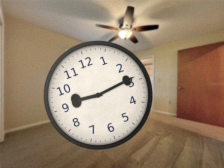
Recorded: h=9 m=14
